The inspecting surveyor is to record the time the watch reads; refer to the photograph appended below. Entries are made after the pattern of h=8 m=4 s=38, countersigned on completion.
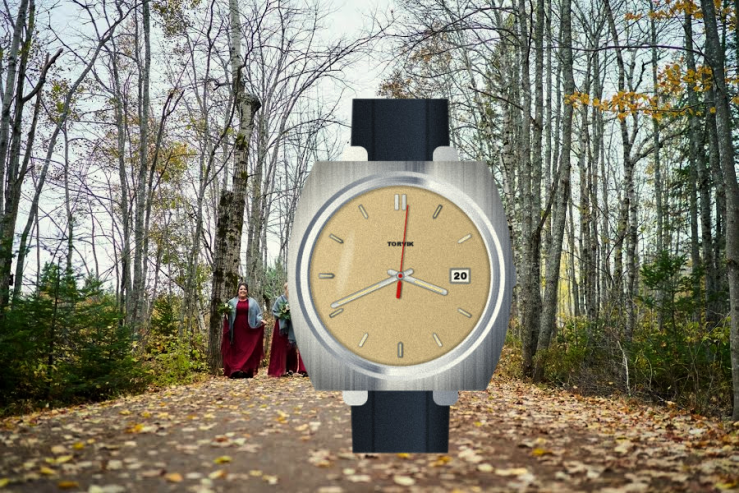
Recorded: h=3 m=41 s=1
